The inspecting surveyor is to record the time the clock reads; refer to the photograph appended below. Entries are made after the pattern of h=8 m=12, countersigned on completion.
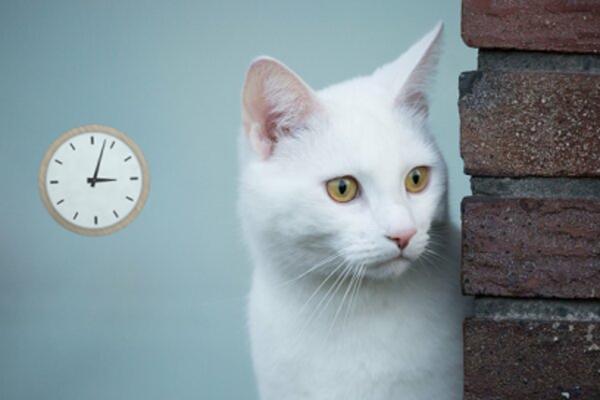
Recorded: h=3 m=3
